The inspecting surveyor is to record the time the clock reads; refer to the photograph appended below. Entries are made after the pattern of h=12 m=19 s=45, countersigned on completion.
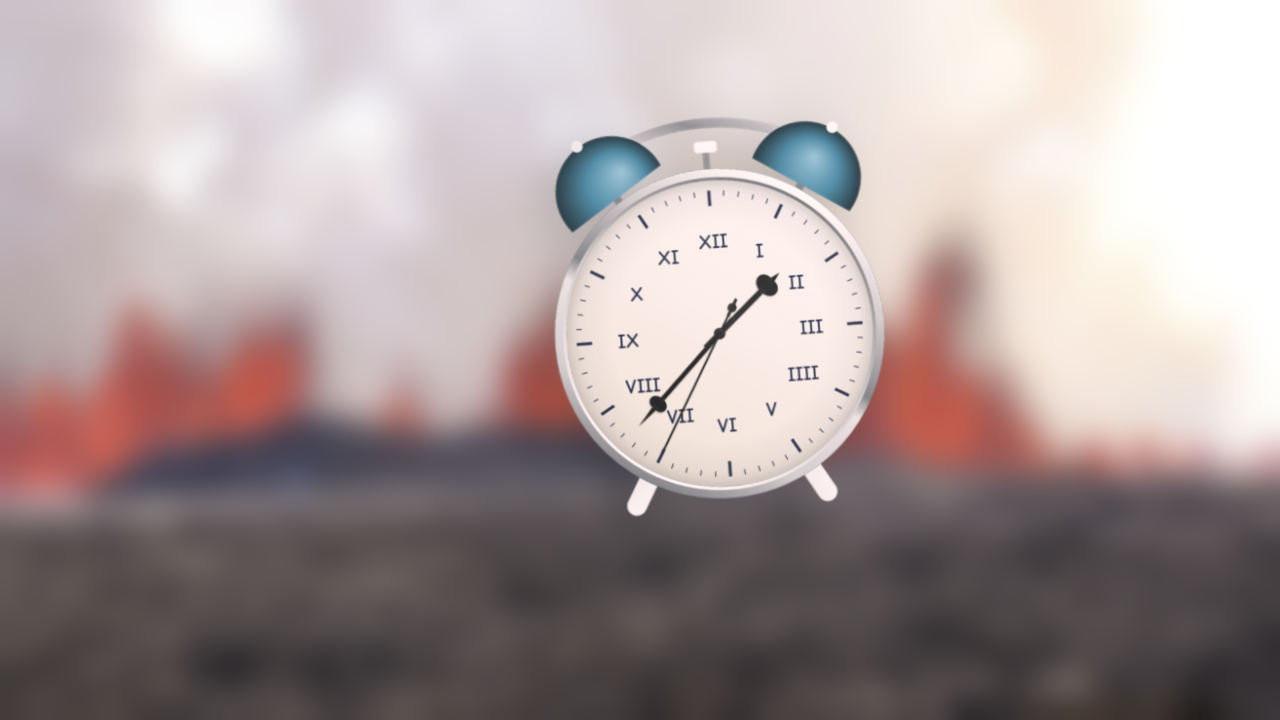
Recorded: h=1 m=37 s=35
